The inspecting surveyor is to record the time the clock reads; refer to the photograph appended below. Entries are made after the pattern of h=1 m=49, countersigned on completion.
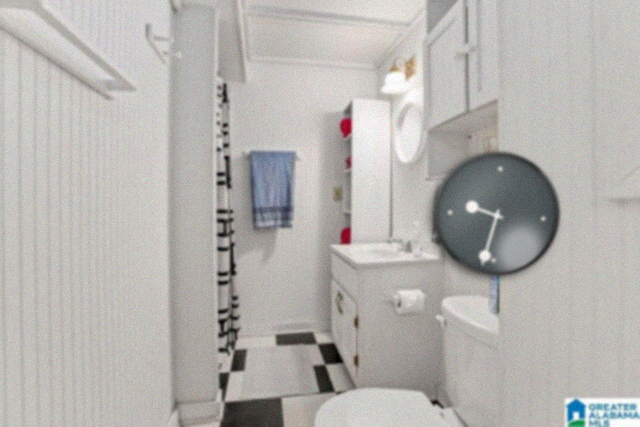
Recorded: h=9 m=32
